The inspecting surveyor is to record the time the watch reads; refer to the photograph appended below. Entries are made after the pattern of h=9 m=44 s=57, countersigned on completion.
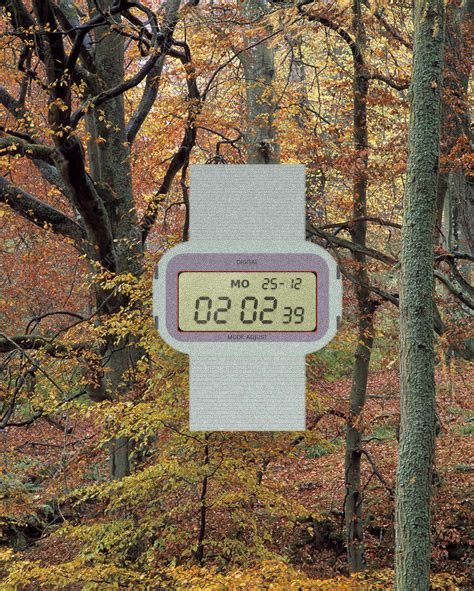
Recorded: h=2 m=2 s=39
